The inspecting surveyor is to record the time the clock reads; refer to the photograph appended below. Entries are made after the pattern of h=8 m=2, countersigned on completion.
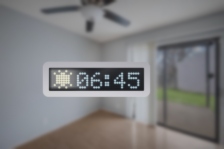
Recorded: h=6 m=45
